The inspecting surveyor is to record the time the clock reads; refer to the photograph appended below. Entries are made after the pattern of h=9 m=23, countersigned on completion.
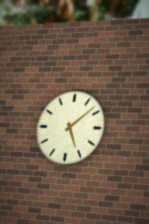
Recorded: h=5 m=8
